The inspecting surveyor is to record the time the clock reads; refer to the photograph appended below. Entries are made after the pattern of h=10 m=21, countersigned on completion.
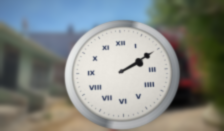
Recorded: h=2 m=10
